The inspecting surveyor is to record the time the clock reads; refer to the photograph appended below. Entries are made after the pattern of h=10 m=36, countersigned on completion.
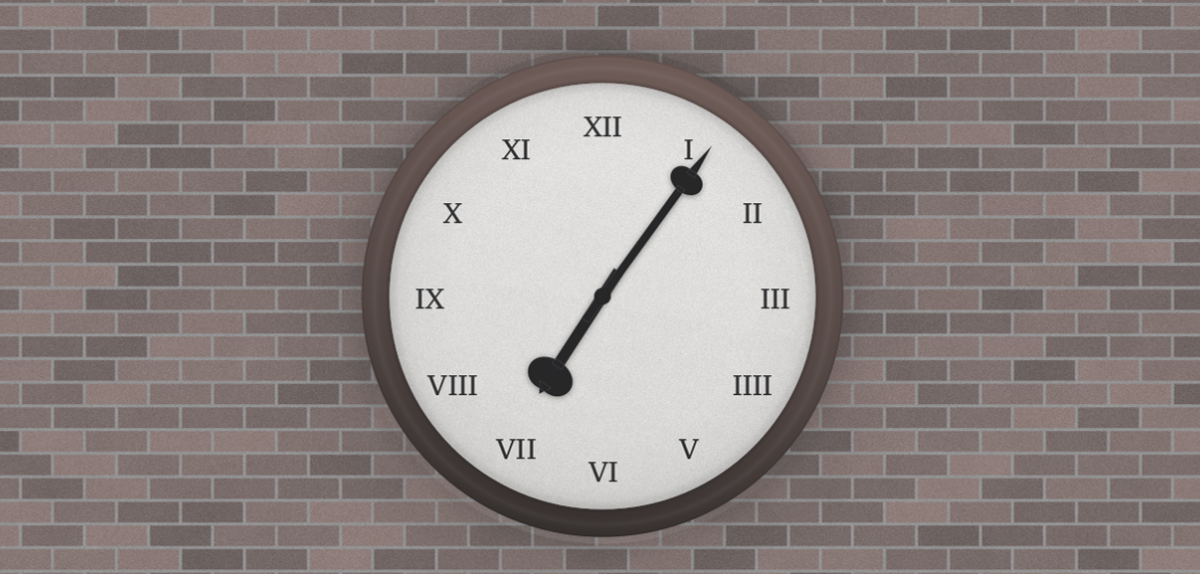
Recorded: h=7 m=6
